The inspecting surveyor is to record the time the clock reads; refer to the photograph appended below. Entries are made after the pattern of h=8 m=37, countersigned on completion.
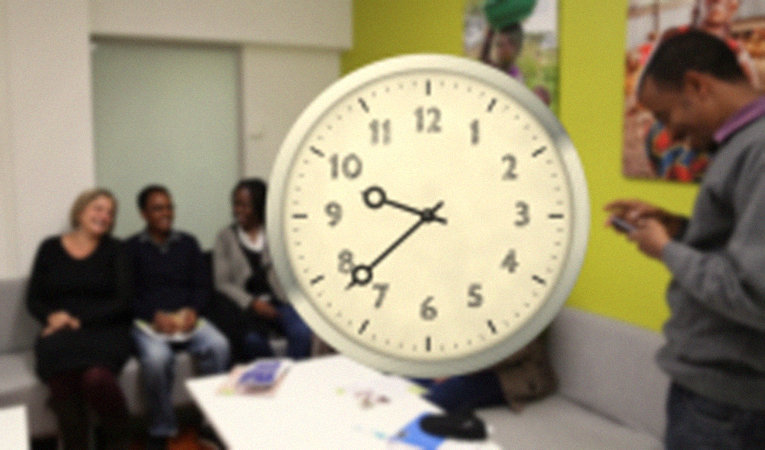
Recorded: h=9 m=38
